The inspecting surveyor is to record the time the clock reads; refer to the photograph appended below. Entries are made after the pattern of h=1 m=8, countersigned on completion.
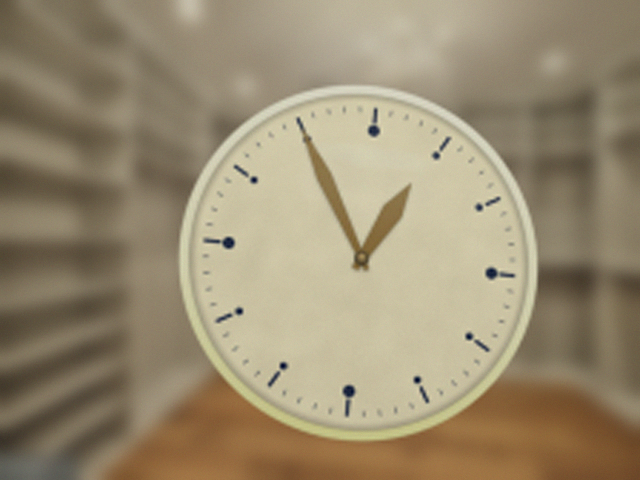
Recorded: h=12 m=55
